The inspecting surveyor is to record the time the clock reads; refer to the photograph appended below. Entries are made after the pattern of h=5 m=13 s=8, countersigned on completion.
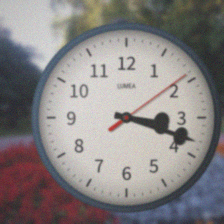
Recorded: h=3 m=18 s=9
